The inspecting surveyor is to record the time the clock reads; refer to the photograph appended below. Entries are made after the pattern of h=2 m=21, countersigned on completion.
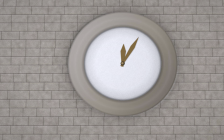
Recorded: h=12 m=5
